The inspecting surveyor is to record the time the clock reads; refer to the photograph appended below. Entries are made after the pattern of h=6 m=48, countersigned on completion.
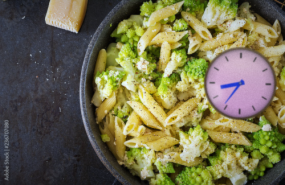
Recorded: h=8 m=36
